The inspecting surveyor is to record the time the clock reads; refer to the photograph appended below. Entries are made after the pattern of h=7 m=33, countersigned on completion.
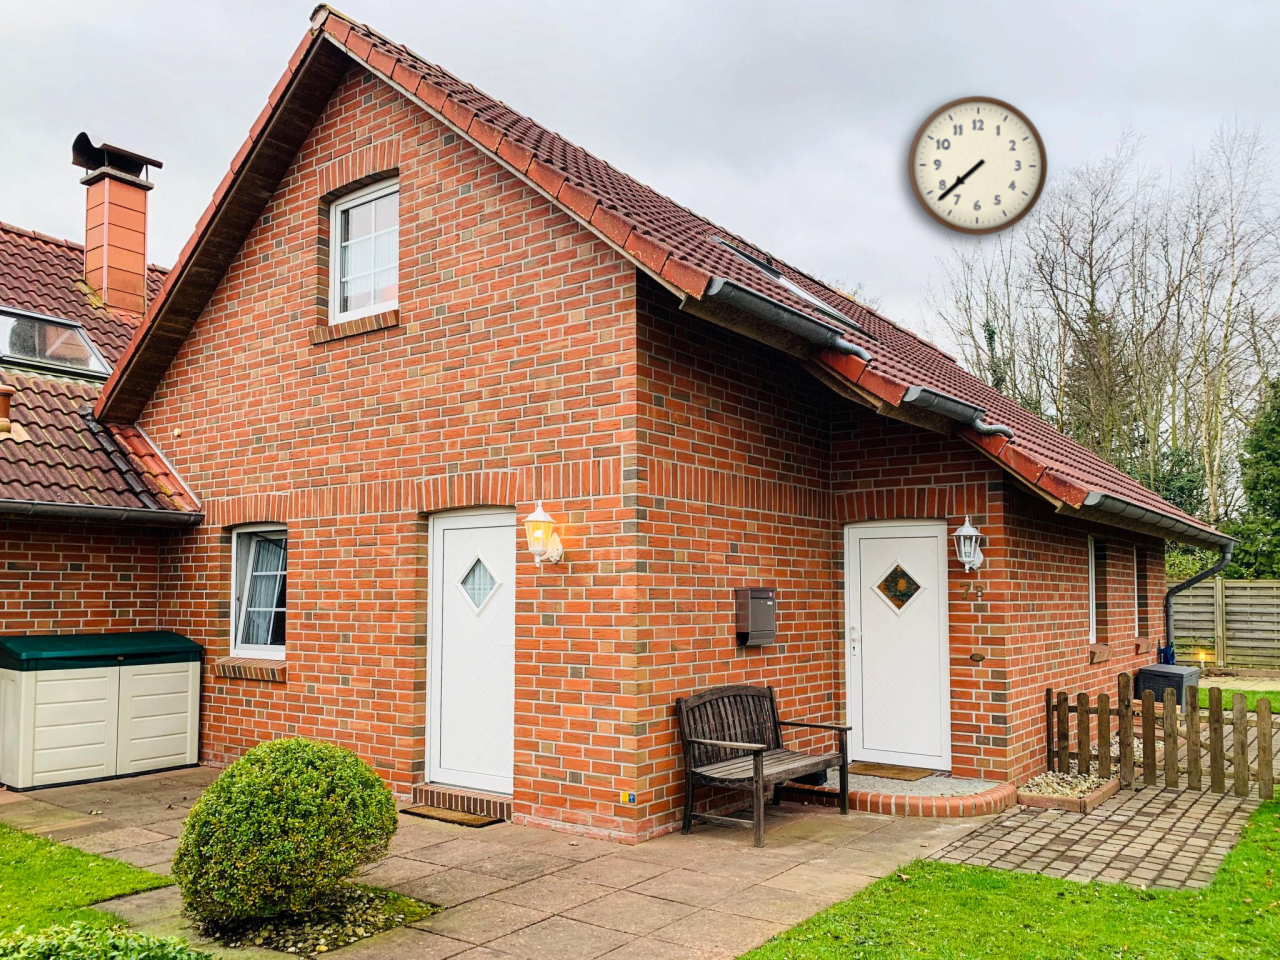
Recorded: h=7 m=38
